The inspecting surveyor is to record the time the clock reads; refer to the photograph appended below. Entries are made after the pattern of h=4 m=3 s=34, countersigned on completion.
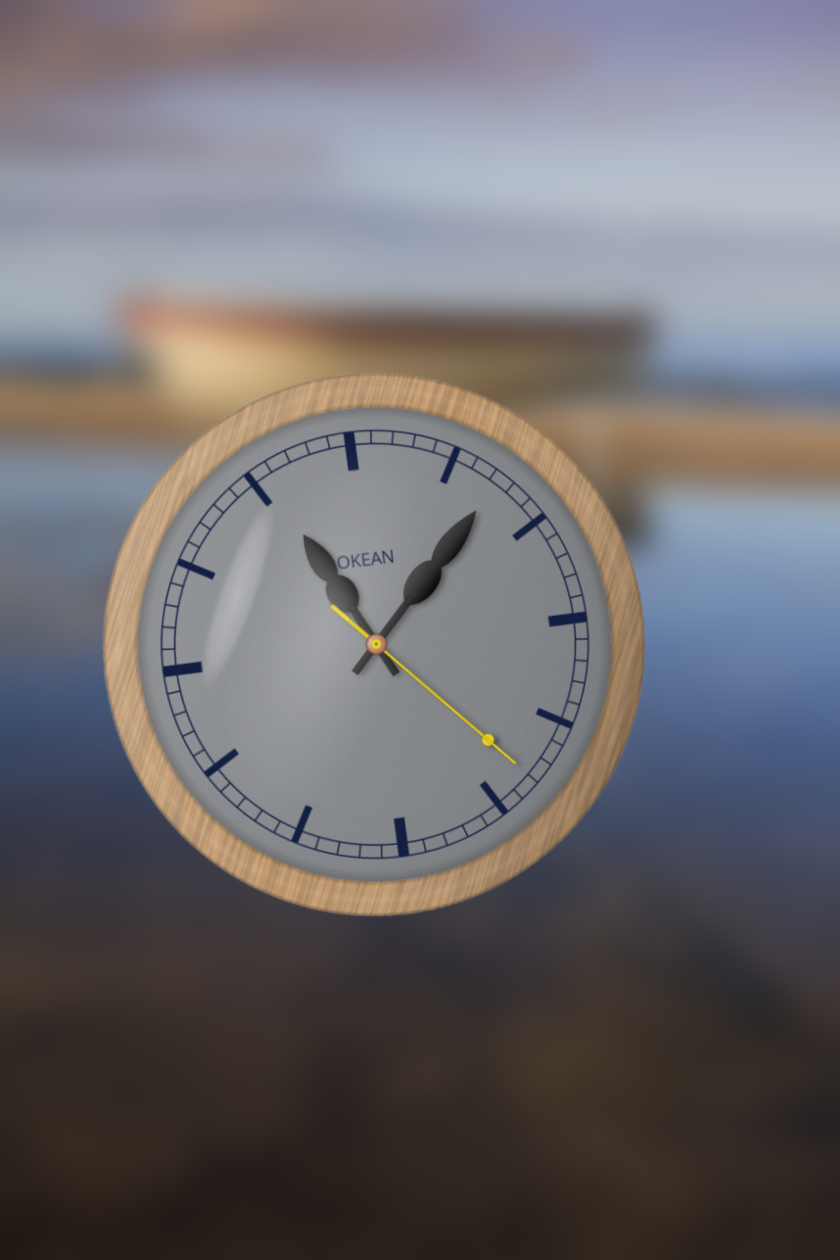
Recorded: h=11 m=7 s=23
